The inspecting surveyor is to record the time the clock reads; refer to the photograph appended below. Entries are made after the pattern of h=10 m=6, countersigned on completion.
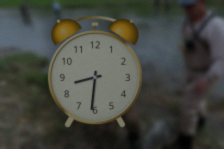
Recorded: h=8 m=31
